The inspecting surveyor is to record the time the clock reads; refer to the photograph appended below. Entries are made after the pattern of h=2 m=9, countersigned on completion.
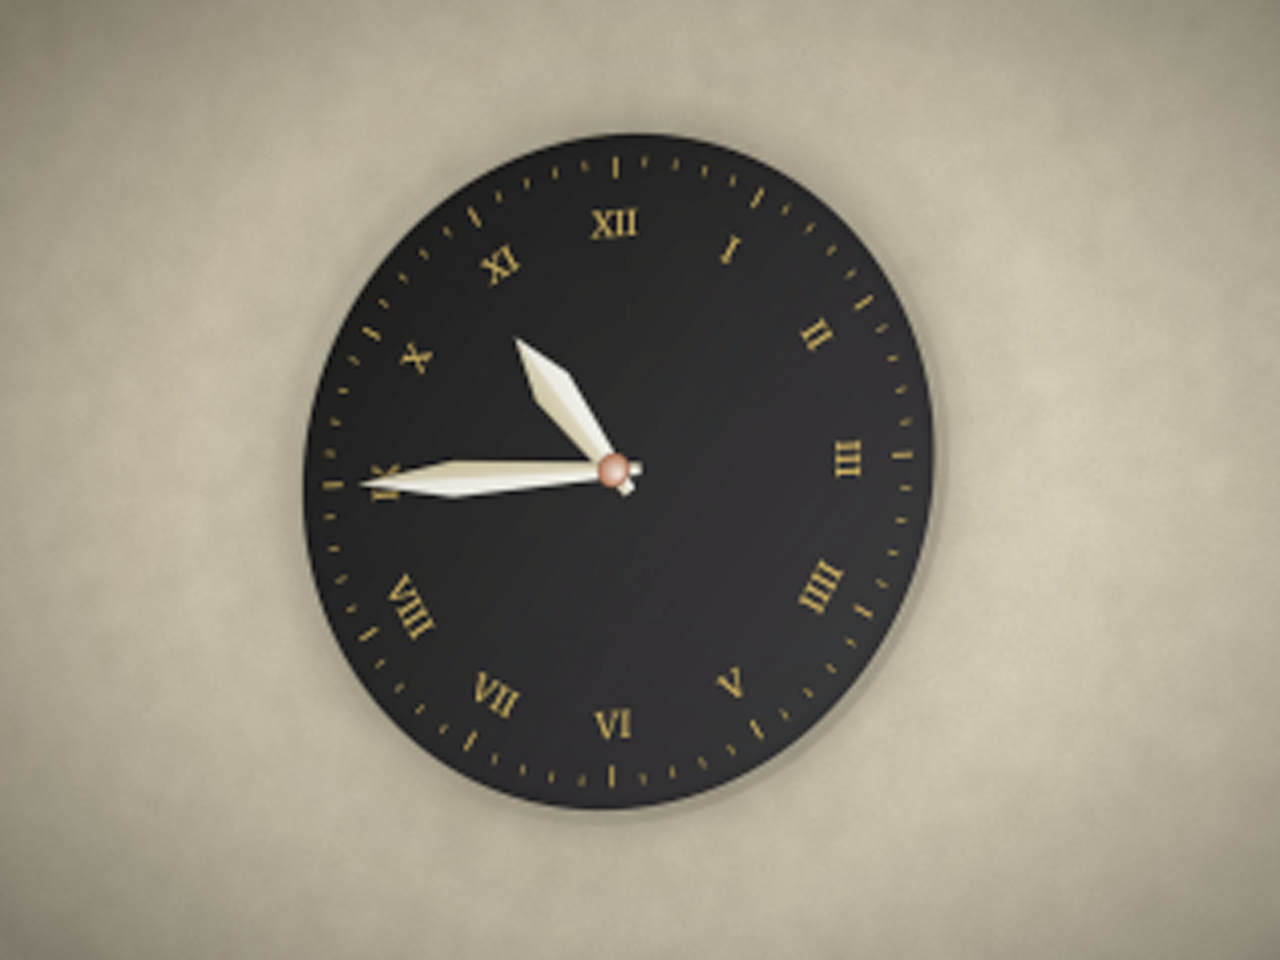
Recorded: h=10 m=45
